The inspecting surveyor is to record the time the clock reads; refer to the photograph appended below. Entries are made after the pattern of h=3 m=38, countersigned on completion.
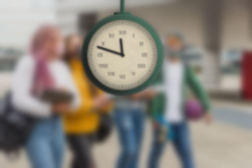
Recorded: h=11 m=48
